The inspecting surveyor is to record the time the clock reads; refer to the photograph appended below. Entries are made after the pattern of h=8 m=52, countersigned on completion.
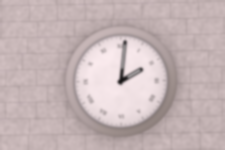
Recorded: h=2 m=1
